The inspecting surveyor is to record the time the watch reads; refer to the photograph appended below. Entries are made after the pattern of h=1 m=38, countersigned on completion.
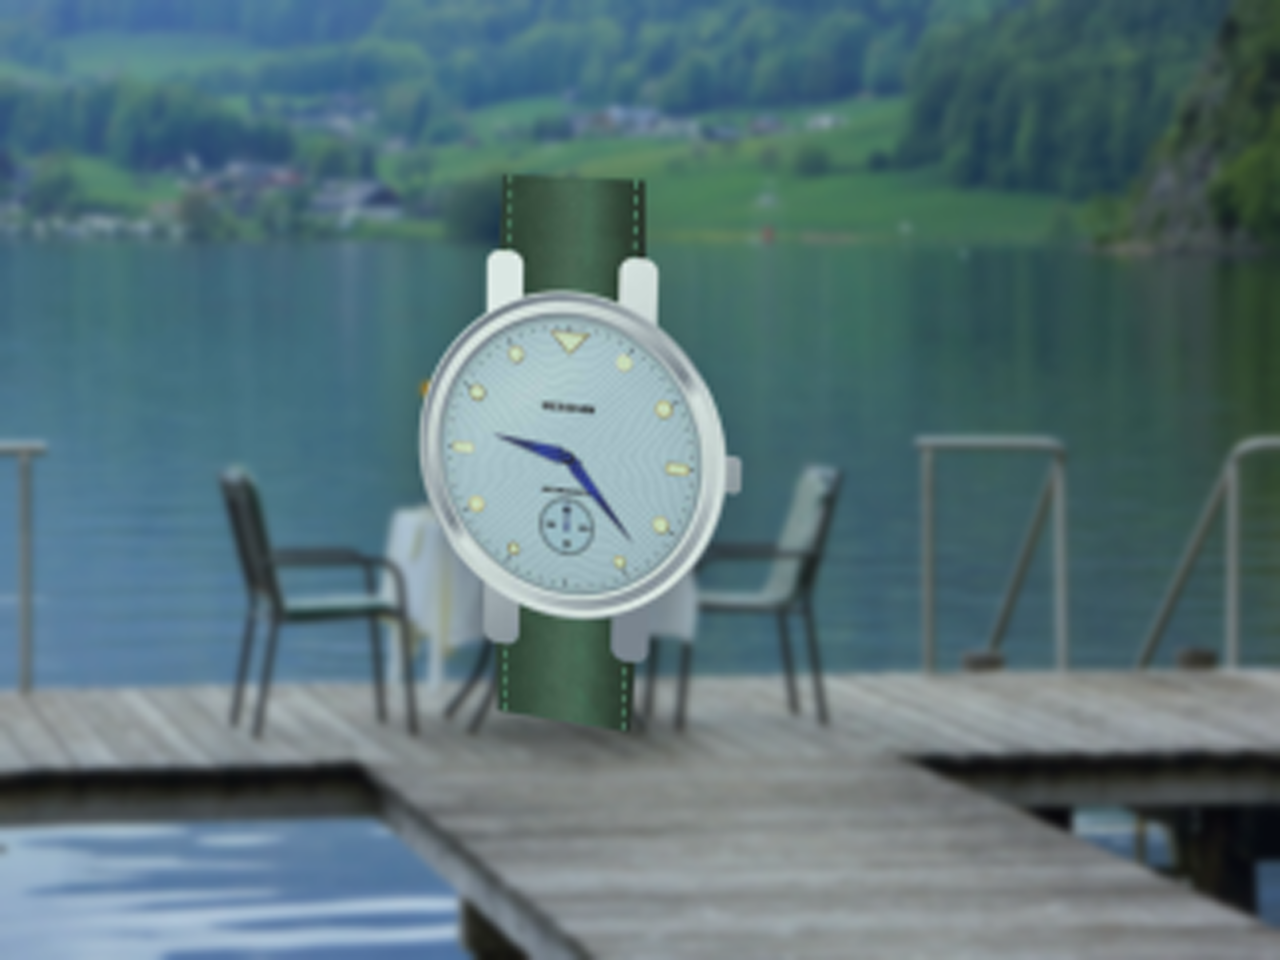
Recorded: h=9 m=23
